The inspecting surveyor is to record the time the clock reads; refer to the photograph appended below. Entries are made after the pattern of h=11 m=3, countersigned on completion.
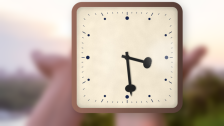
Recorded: h=3 m=29
